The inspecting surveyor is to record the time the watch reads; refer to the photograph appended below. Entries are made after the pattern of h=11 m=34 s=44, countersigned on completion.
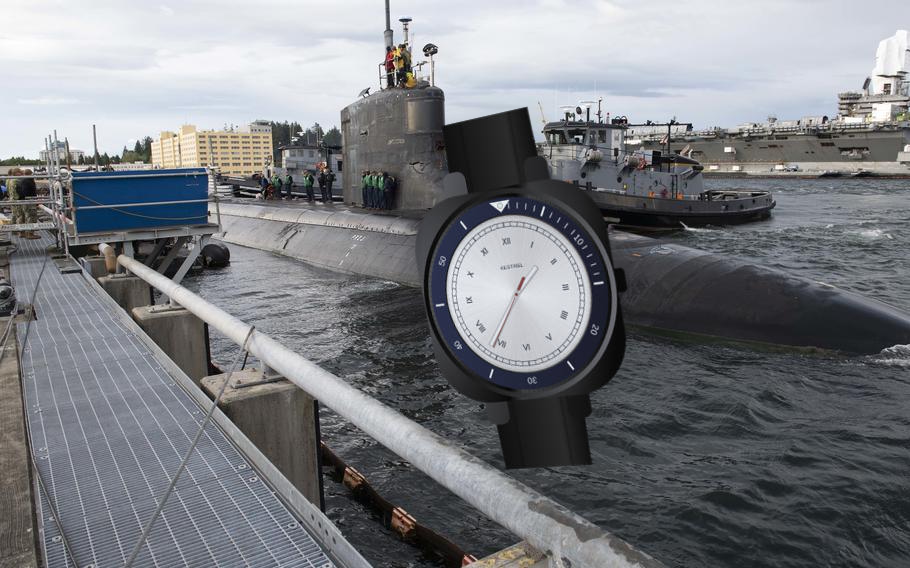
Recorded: h=1 m=36 s=36
